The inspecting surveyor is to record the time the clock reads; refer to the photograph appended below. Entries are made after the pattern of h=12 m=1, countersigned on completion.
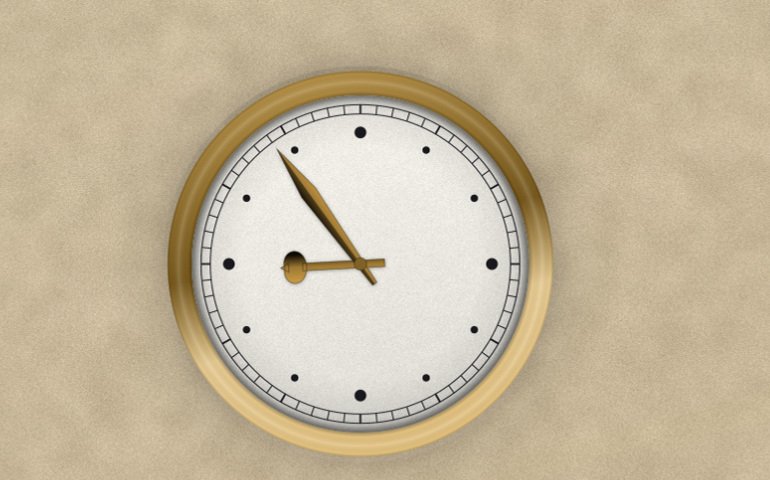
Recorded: h=8 m=54
